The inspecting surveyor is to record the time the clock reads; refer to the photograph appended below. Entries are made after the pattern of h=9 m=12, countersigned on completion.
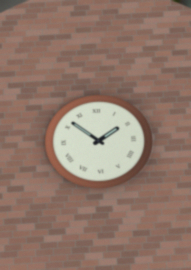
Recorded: h=1 m=52
